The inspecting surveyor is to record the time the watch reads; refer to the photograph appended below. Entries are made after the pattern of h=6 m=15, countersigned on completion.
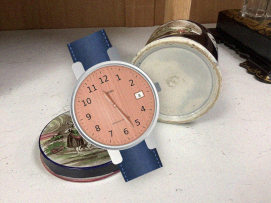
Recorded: h=11 m=27
